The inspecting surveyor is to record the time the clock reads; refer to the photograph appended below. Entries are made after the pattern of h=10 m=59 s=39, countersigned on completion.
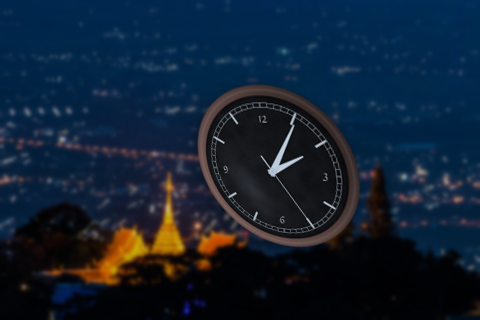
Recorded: h=2 m=5 s=25
